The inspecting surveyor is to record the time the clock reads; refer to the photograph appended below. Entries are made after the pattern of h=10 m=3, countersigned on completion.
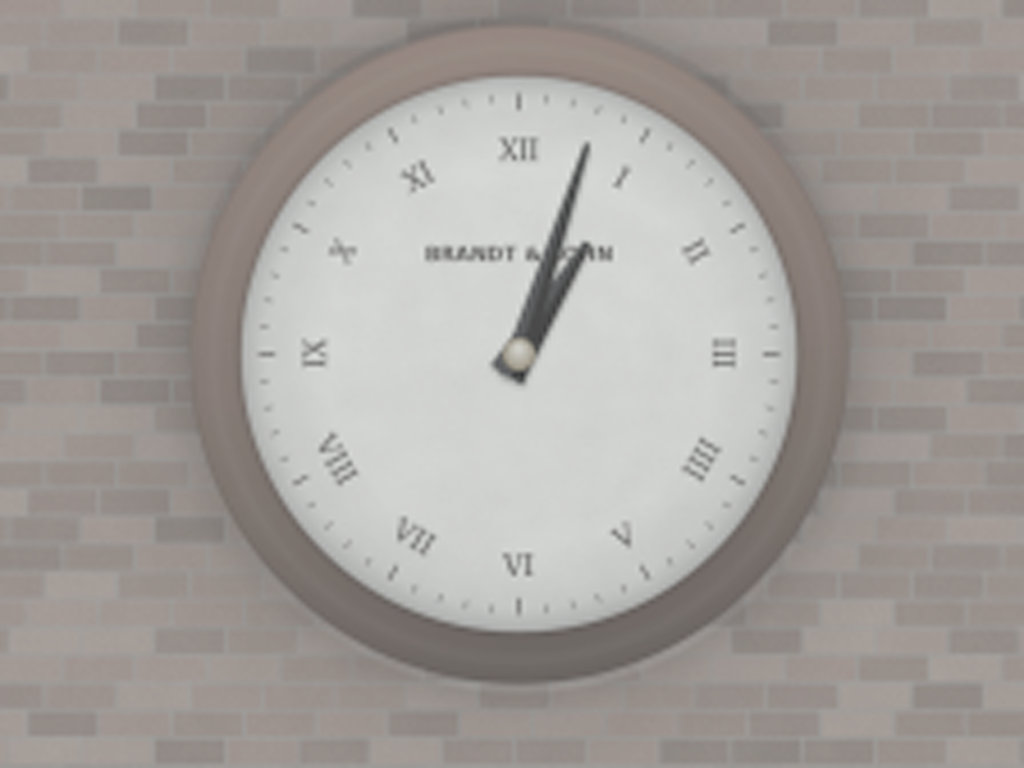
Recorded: h=1 m=3
